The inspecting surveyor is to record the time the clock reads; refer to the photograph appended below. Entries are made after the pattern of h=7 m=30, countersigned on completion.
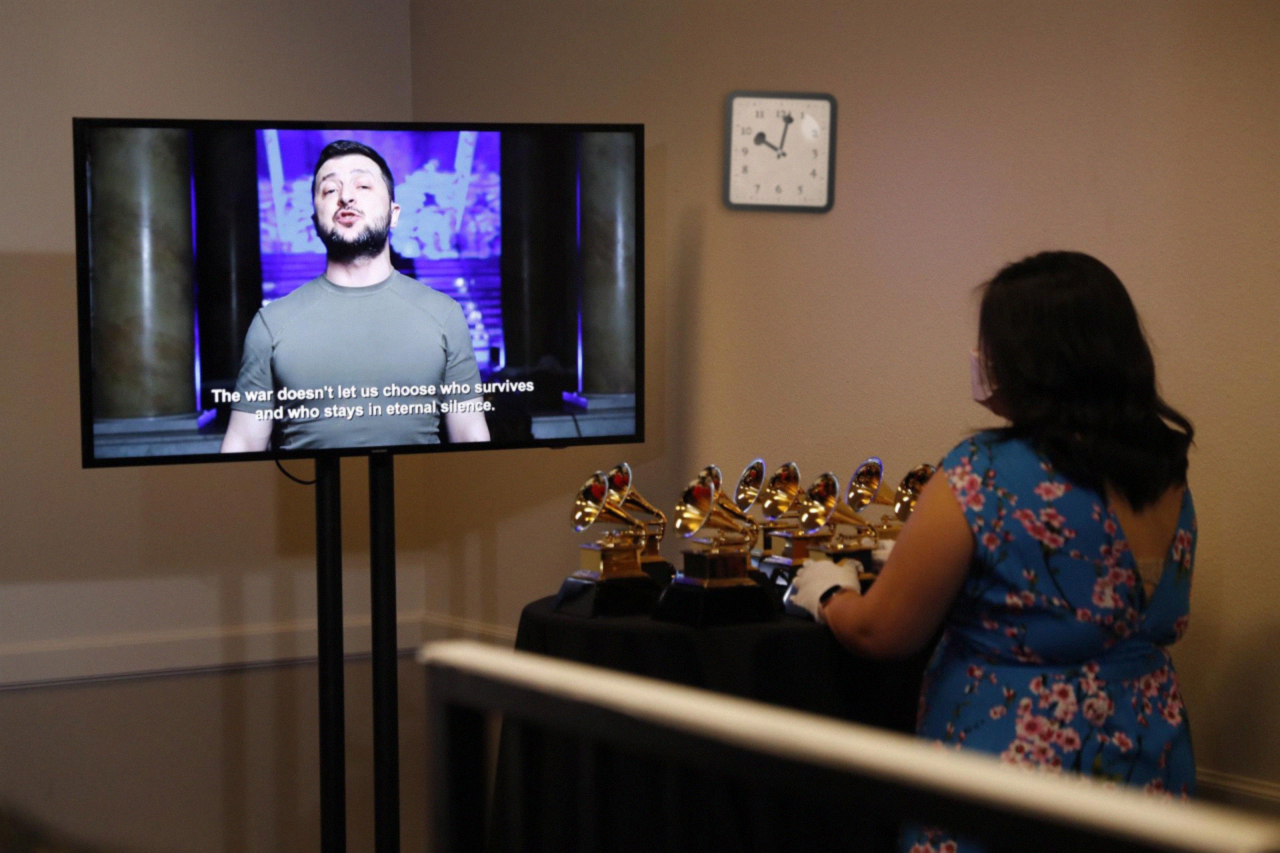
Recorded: h=10 m=2
